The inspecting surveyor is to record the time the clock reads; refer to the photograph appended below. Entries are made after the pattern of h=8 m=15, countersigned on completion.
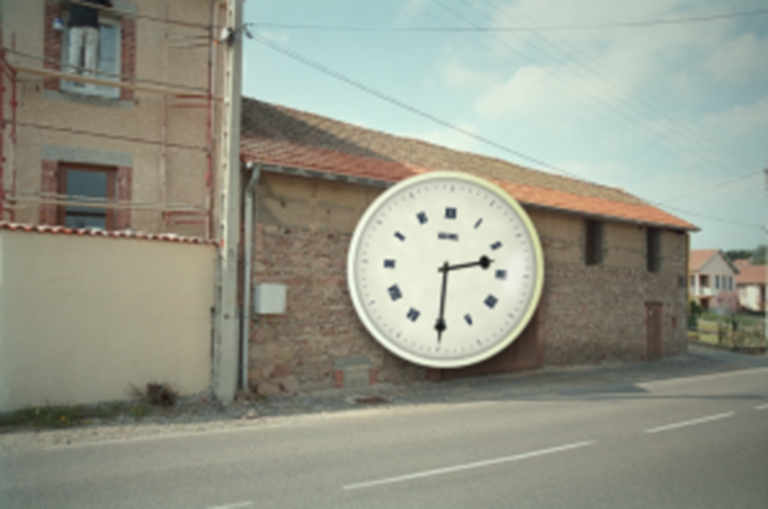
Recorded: h=2 m=30
